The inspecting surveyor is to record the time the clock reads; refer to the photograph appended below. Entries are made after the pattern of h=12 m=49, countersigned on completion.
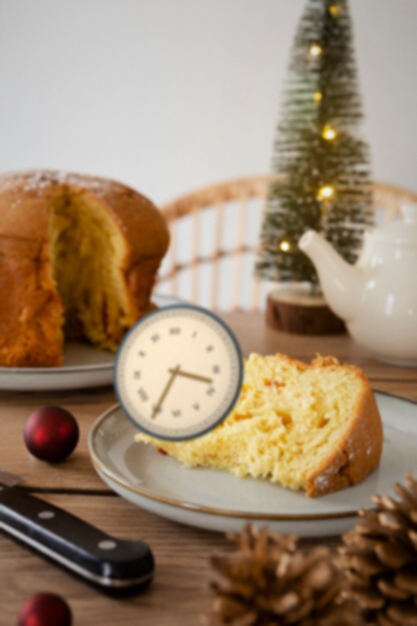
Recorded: h=3 m=35
